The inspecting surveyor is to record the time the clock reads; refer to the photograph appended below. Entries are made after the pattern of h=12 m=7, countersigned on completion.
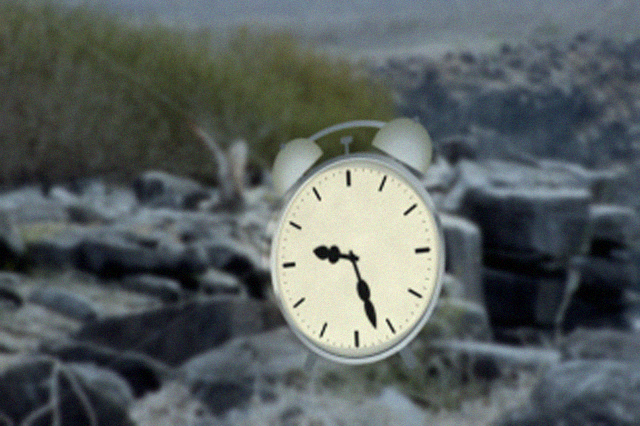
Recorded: h=9 m=27
